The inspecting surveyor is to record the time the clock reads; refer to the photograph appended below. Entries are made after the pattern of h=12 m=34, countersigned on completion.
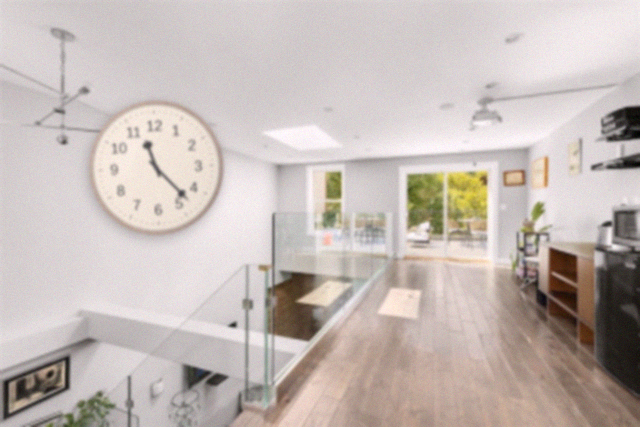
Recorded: h=11 m=23
